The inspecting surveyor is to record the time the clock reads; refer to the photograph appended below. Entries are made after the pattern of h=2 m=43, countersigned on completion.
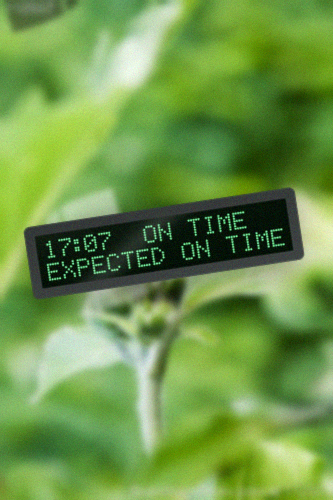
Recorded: h=17 m=7
